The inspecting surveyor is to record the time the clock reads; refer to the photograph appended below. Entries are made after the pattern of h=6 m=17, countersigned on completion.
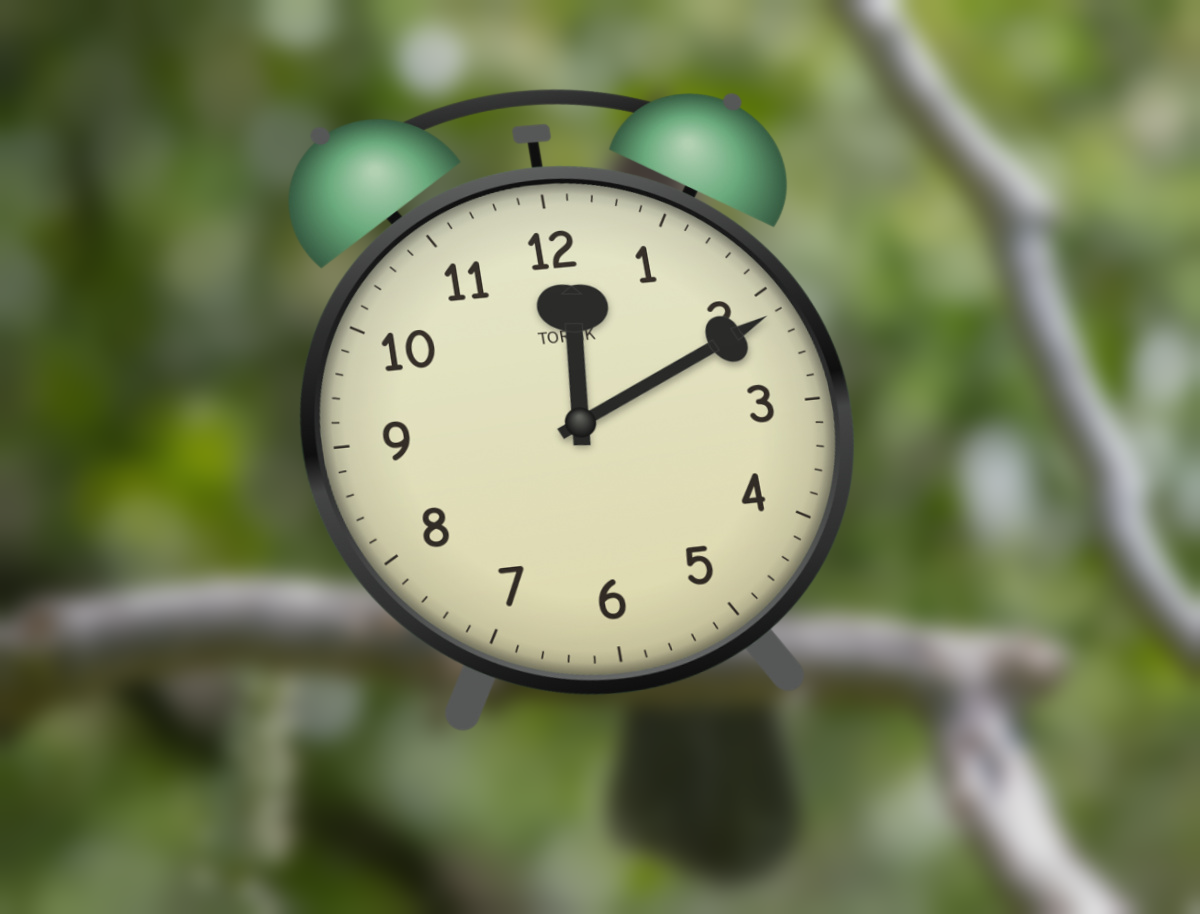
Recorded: h=12 m=11
